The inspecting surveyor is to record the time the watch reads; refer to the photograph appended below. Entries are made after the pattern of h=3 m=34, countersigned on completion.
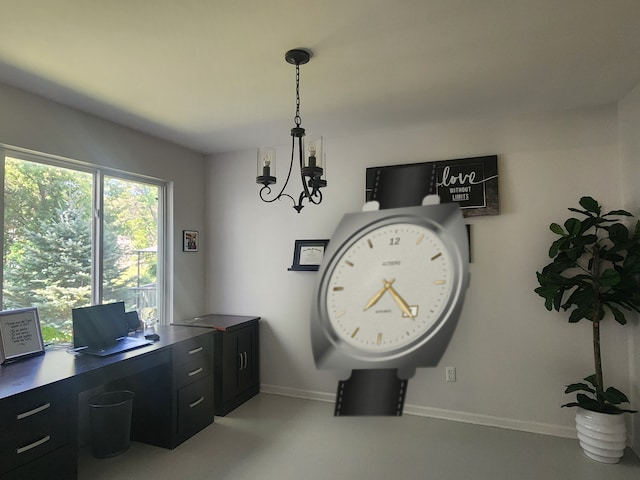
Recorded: h=7 m=23
